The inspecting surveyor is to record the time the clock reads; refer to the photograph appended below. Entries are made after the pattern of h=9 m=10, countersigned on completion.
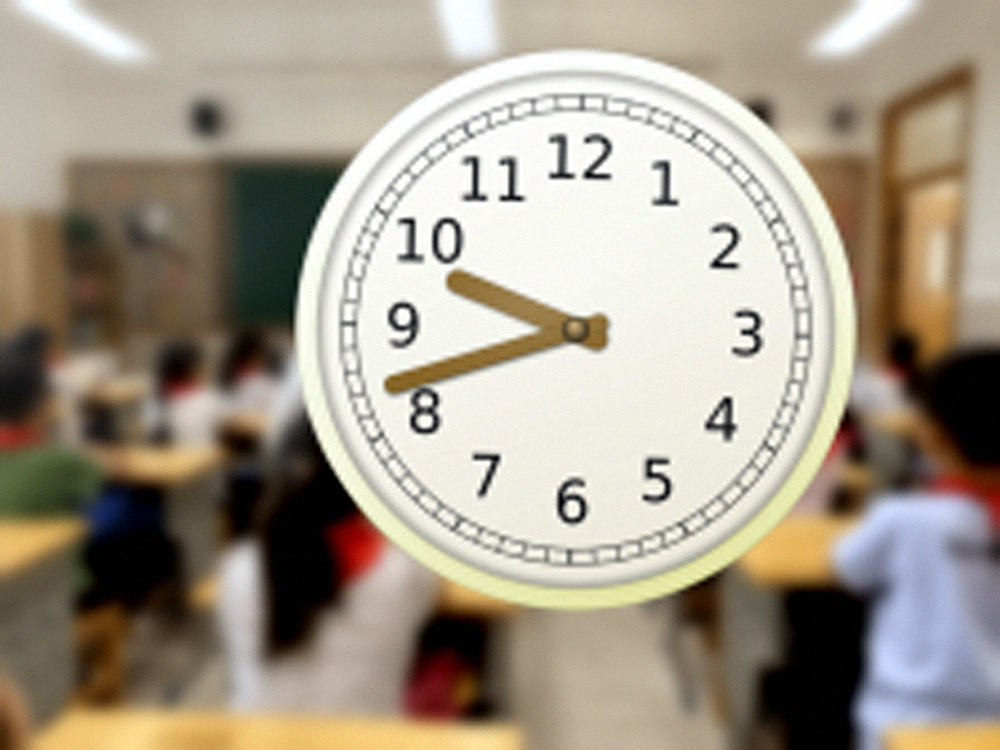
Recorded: h=9 m=42
